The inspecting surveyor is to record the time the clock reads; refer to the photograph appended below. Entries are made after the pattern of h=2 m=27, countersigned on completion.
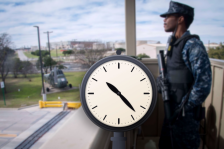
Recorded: h=10 m=23
